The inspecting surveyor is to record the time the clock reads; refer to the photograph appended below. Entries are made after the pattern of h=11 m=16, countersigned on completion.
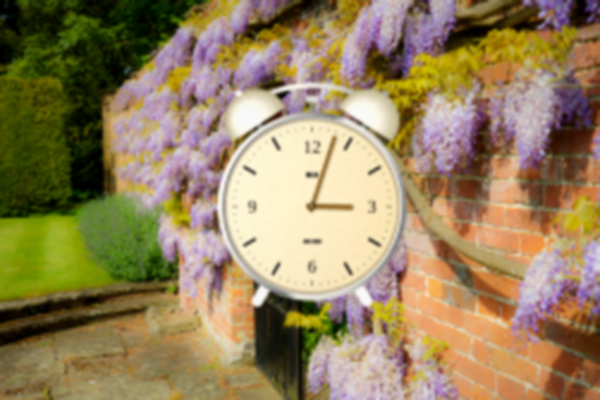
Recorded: h=3 m=3
